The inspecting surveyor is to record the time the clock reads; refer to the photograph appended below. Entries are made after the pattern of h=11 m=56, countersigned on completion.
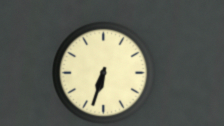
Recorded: h=6 m=33
